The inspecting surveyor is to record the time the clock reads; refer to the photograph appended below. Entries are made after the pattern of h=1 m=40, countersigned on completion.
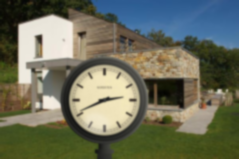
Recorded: h=2 m=41
